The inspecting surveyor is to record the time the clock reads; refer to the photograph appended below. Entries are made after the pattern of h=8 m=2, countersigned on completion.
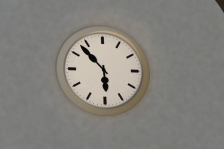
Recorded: h=5 m=53
